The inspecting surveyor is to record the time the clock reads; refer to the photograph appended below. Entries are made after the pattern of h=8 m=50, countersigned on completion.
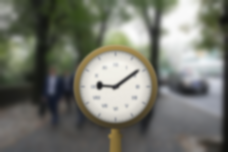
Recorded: h=9 m=9
